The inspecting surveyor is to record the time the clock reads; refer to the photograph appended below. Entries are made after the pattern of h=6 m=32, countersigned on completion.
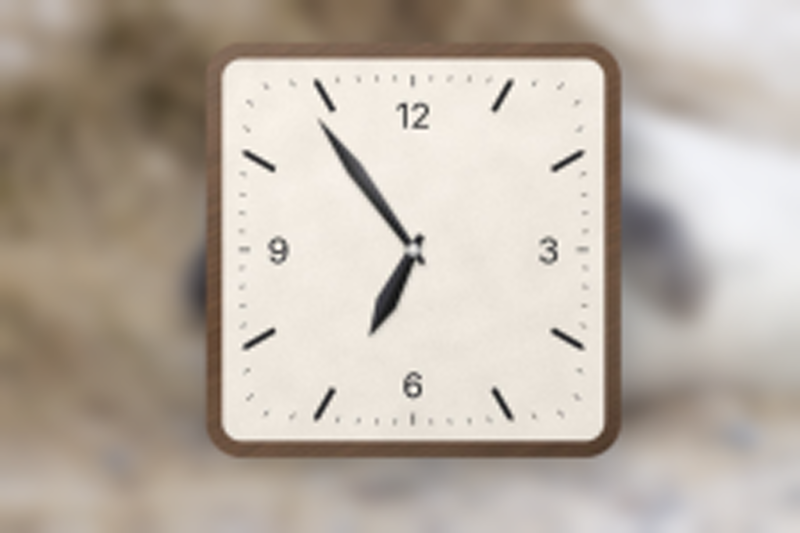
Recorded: h=6 m=54
